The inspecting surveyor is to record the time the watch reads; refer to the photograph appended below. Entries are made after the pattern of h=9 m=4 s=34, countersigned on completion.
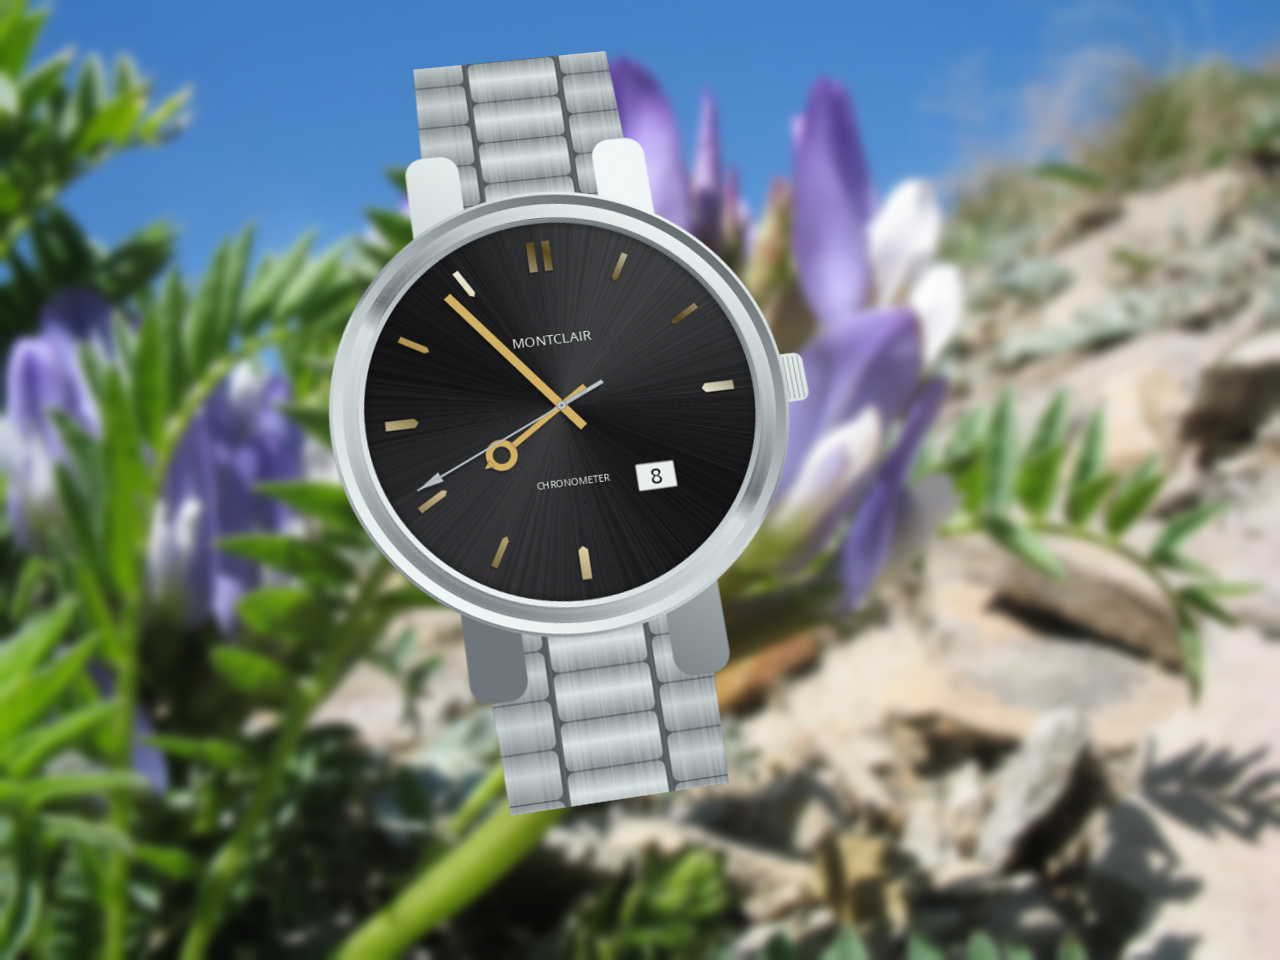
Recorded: h=7 m=53 s=41
